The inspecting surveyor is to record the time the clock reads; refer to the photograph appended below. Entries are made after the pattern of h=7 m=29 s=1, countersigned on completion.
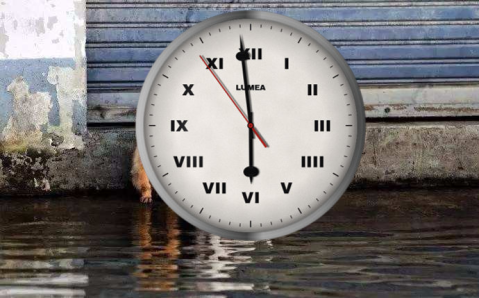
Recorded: h=5 m=58 s=54
